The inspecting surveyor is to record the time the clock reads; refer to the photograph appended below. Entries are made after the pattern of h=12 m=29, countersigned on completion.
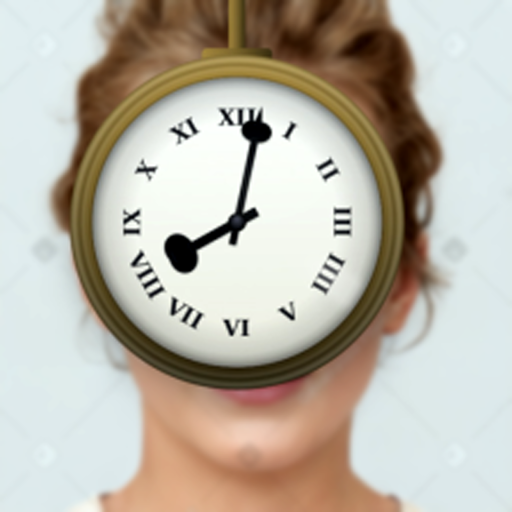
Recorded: h=8 m=2
